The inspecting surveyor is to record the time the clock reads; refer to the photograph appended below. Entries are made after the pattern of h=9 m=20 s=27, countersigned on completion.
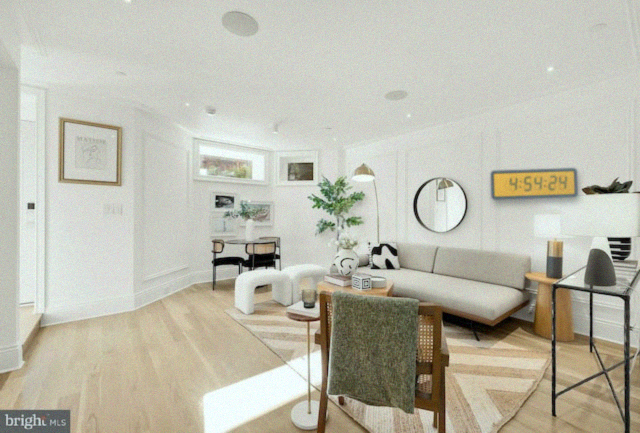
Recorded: h=4 m=54 s=24
